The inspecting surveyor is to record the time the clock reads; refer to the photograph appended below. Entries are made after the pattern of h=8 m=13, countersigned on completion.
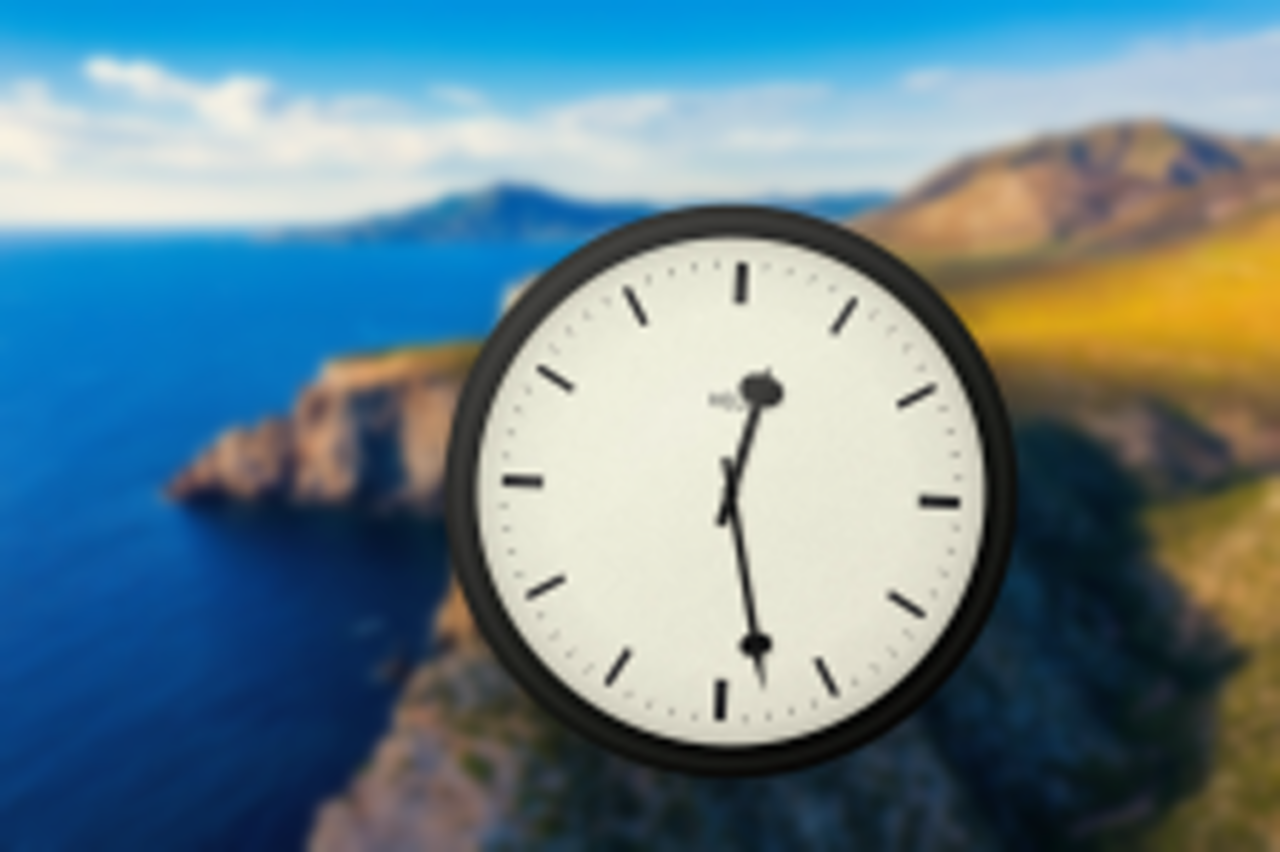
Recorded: h=12 m=28
